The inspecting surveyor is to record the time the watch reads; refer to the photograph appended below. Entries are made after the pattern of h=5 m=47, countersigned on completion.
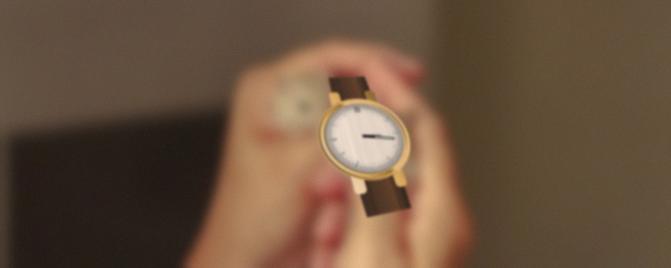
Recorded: h=3 m=17
